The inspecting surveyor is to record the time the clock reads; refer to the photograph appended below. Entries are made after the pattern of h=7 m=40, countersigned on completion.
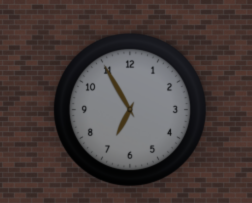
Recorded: h=6 m=55
